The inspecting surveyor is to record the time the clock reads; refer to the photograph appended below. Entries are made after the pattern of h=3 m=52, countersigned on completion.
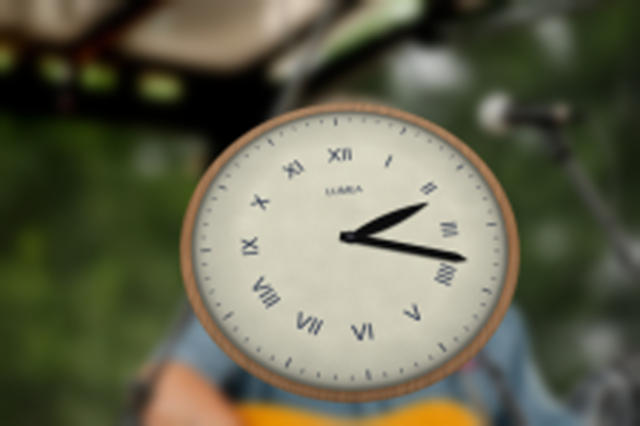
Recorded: h=2 m=18
